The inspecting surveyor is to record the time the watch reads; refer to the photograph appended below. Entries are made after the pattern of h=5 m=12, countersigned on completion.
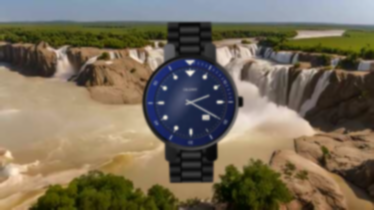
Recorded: h=2 m=20
